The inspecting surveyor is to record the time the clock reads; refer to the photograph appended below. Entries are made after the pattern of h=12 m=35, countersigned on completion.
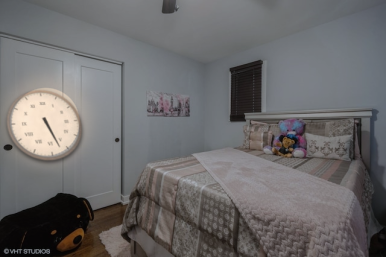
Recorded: h=5 m=27
